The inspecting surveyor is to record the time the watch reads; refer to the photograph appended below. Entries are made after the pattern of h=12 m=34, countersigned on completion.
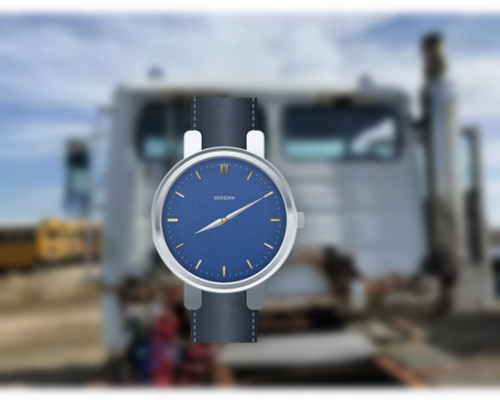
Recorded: h=8 m=10
